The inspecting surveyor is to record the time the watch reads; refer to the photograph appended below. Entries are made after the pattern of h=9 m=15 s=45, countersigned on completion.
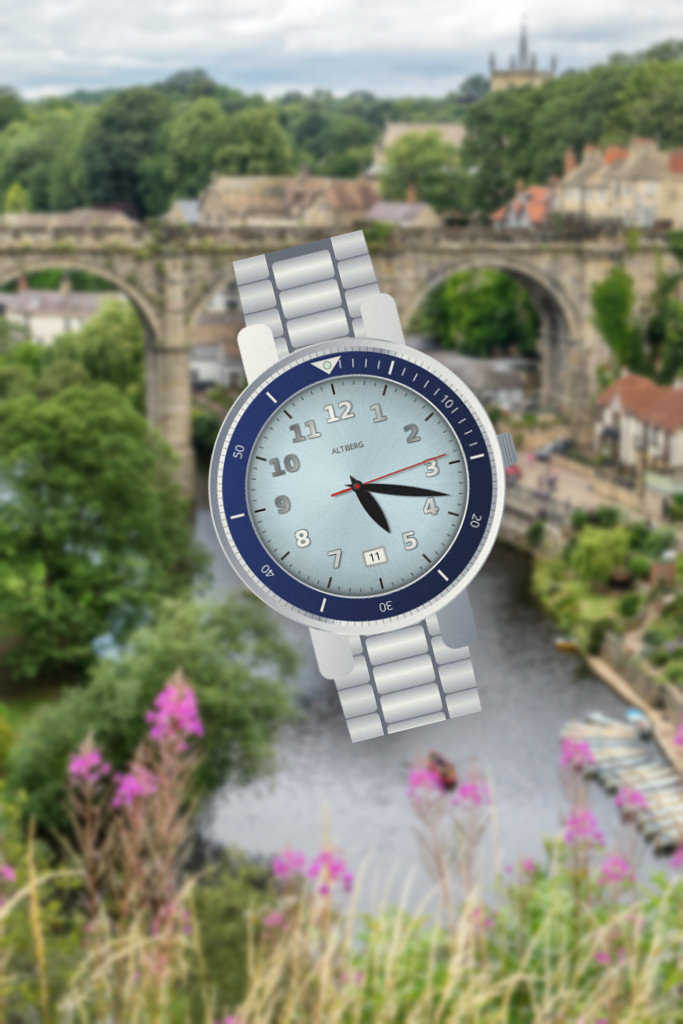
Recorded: h=5 m=18 s=14
